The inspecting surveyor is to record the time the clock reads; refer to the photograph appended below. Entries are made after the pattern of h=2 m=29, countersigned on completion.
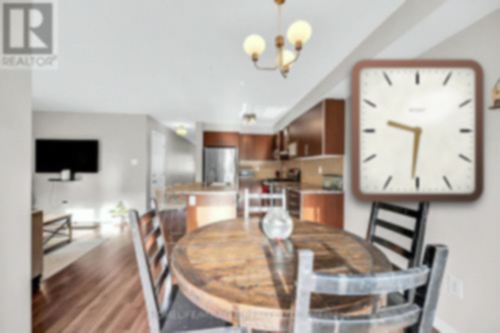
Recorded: h=9 m=31
